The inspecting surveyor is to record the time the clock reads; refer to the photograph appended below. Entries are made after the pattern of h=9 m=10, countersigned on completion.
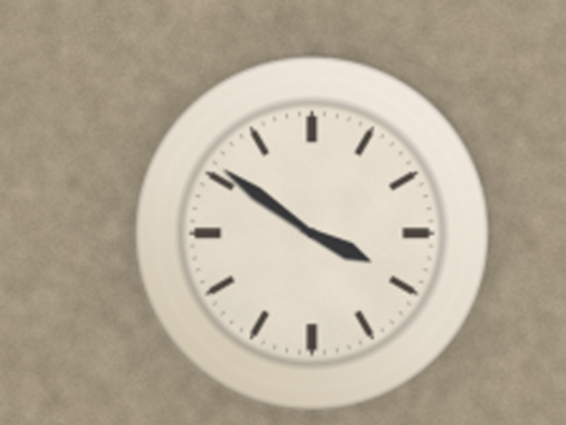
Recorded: h=3 m=51
